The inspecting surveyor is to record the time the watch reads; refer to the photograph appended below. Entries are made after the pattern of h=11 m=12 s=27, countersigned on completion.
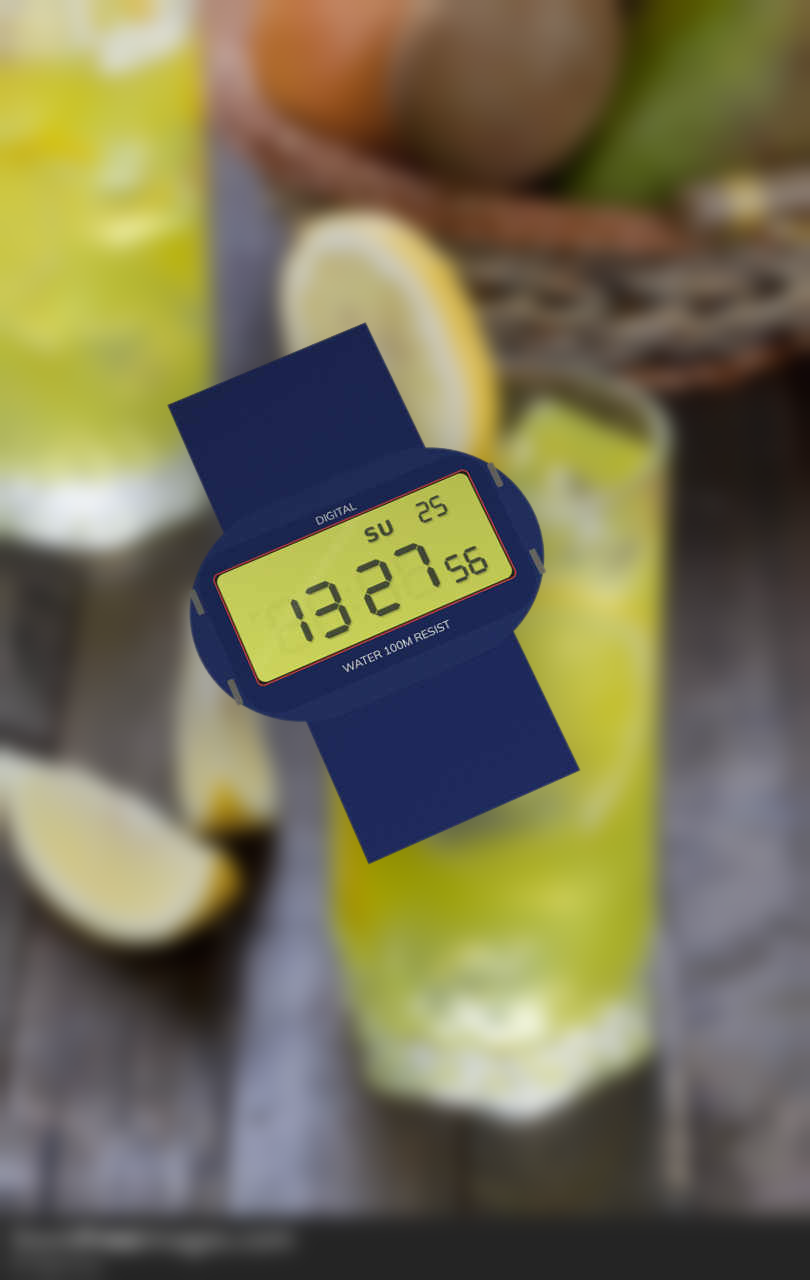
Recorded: h=13 m=27 s=56
